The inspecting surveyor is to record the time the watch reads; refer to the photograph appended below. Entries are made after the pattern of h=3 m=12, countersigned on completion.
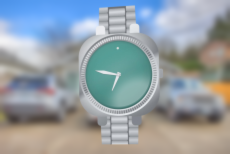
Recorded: h=6 m=47
